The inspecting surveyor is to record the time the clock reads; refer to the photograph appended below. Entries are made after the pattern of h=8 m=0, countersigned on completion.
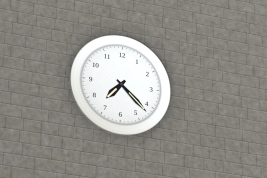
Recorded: h=7 m=22
